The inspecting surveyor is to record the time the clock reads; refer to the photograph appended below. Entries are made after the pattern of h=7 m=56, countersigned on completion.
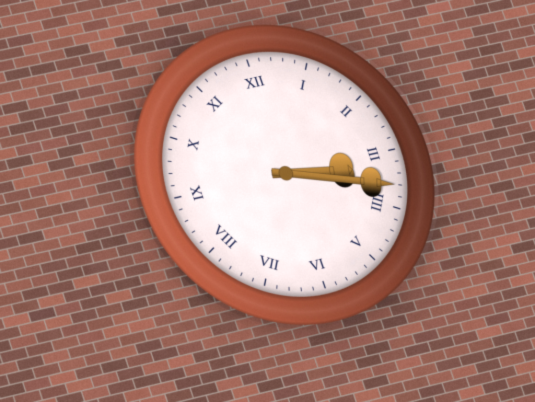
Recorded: h=3 m=18
